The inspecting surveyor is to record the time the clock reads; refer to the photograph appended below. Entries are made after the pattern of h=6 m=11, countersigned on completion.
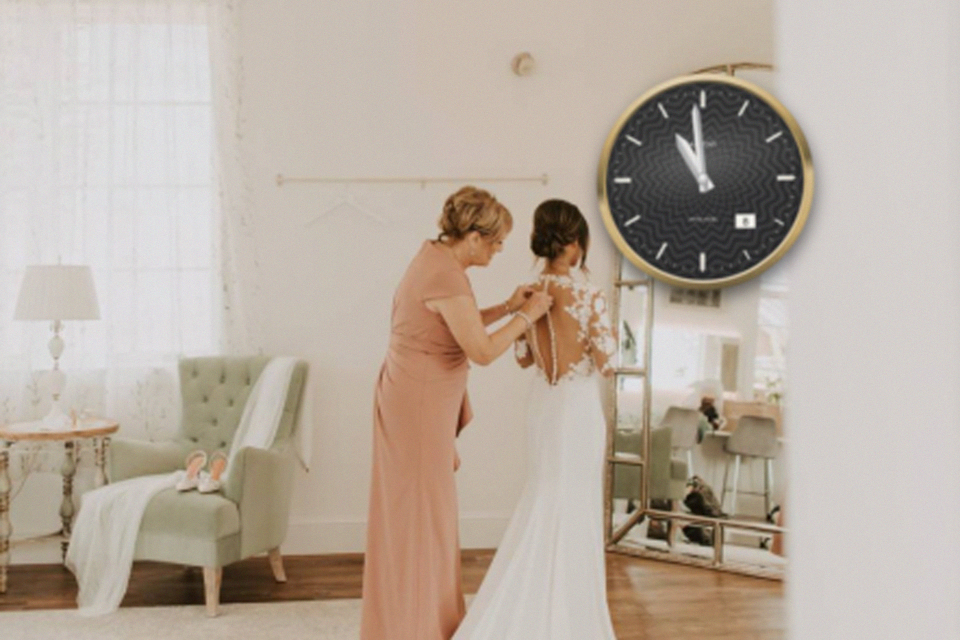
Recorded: h=10 m=59
